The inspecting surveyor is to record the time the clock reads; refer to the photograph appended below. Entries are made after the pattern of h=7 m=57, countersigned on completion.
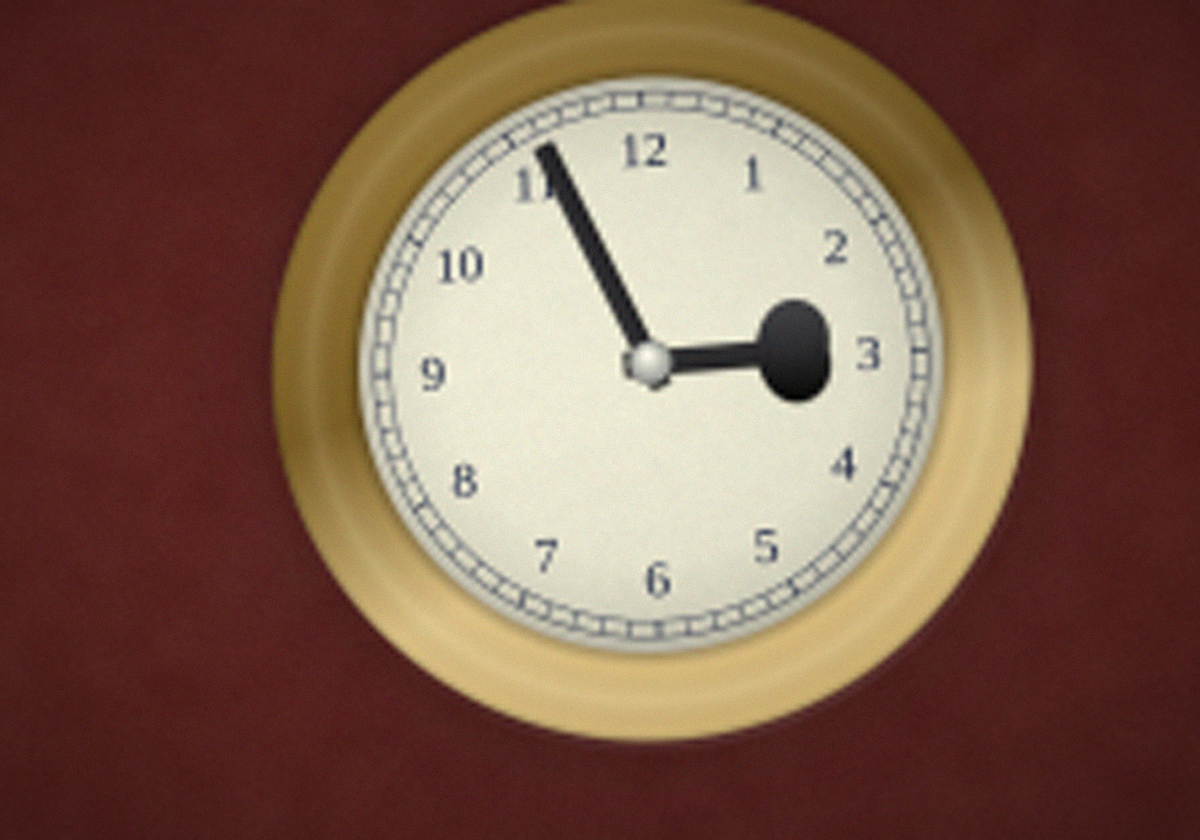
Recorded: h=2 m=56
